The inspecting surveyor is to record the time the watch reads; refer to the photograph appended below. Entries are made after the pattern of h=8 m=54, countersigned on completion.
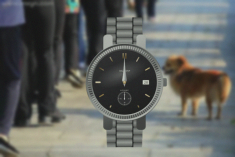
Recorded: h=12 m=0
